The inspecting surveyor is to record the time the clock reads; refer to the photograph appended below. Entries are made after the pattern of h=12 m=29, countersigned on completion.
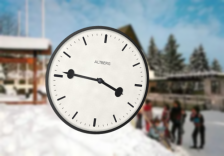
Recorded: h=3 m=46
